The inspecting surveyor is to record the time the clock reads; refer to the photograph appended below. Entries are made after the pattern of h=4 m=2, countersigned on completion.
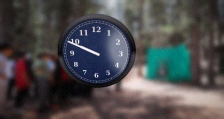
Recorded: h=9 m=49
